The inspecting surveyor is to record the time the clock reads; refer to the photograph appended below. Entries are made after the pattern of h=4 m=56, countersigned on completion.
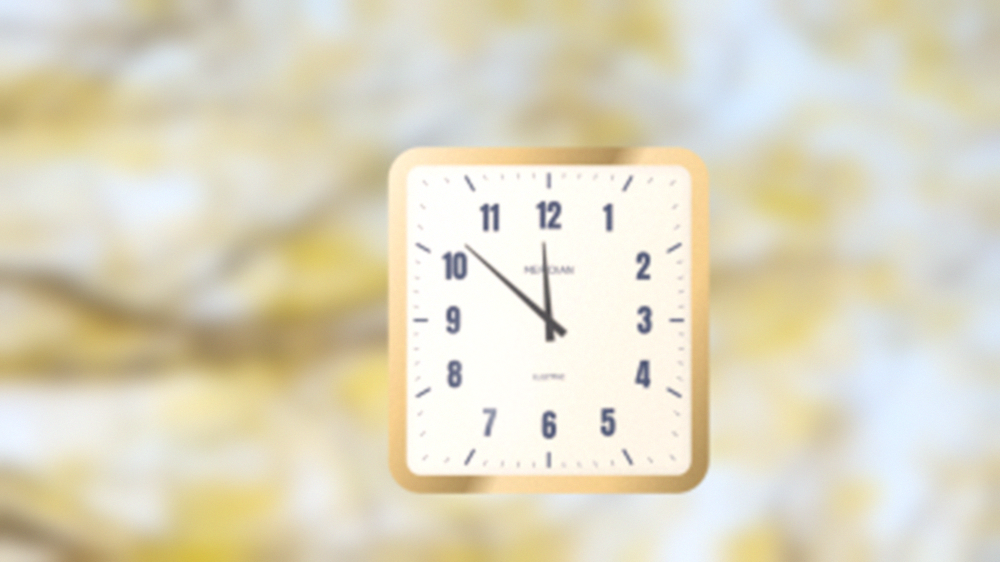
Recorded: h=11 m=52
